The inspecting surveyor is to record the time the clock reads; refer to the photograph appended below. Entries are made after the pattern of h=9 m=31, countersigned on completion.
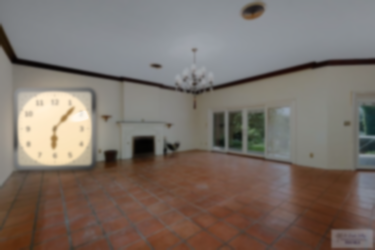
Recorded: h=6 m=7
